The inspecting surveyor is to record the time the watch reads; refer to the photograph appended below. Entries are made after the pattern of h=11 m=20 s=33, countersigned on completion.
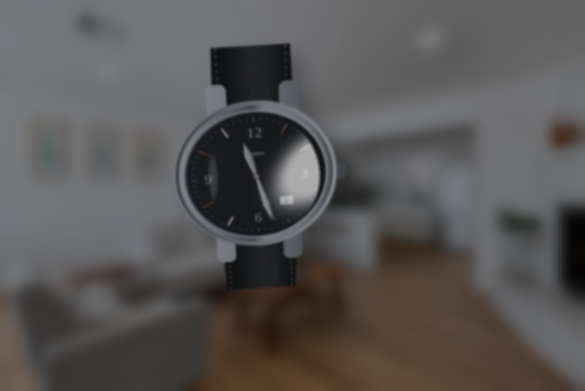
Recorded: h=11 m=27 s=27
